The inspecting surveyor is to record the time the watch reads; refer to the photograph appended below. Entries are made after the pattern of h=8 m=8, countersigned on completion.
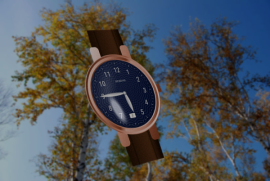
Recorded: h=5 m=45
